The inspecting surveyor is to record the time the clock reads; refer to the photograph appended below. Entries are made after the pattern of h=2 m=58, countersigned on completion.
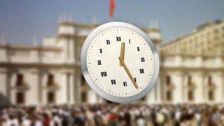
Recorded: h=12 m=26
